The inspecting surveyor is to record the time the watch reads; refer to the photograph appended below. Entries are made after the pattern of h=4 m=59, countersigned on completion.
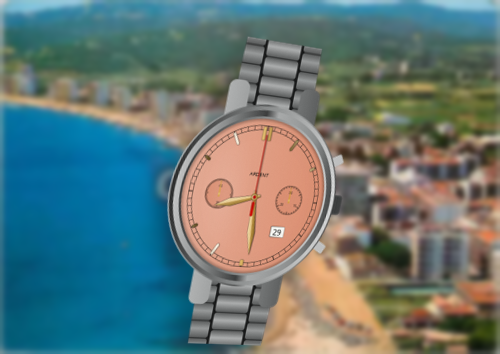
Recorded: h=8 m=29
